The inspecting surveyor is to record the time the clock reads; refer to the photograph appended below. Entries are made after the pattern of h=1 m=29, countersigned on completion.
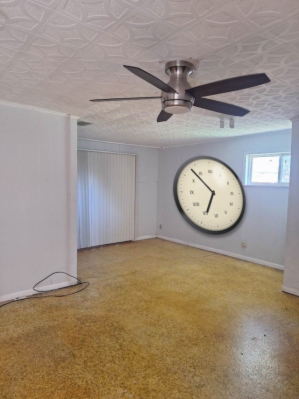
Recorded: h=6 m=53
